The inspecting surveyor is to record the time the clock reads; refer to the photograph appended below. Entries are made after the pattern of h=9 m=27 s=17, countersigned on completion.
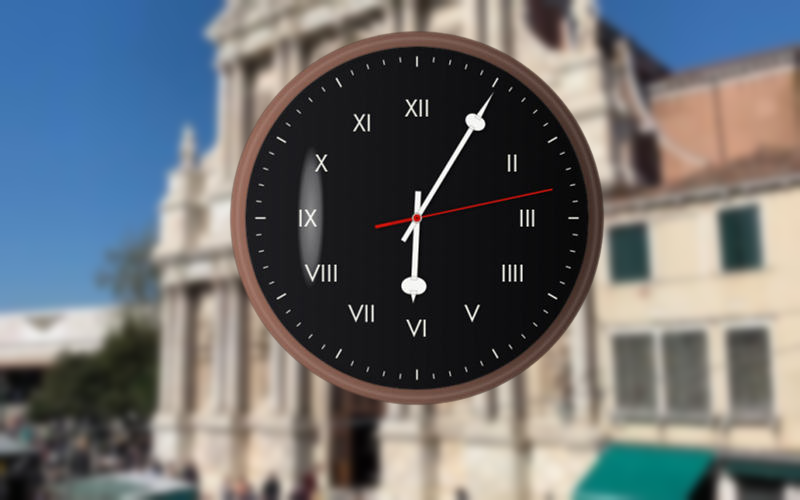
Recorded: h=6 m=5 s=13
